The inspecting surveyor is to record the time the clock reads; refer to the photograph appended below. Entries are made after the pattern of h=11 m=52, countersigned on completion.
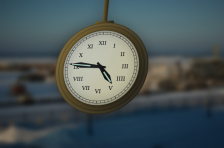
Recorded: h=4 m=46
